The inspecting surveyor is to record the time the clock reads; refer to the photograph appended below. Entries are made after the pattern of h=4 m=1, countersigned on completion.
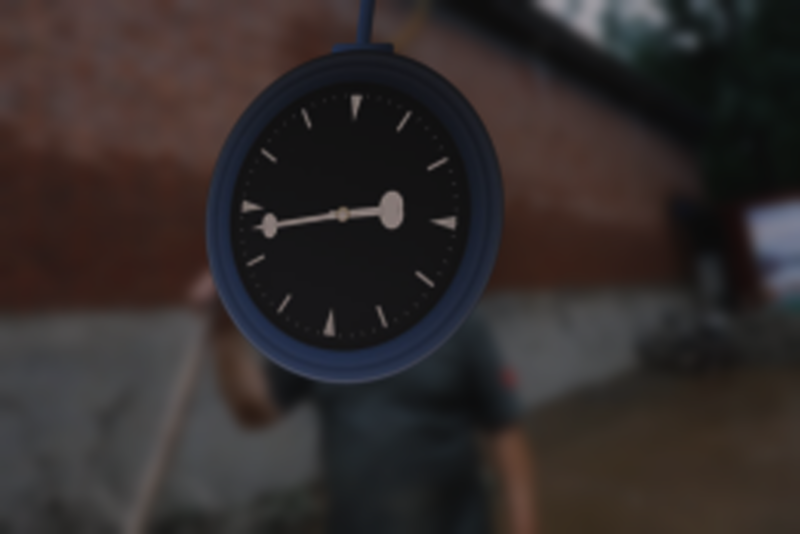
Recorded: h=2 m=43
